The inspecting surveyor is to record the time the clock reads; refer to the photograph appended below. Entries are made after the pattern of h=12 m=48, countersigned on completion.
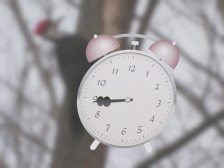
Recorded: h=8 m=44
